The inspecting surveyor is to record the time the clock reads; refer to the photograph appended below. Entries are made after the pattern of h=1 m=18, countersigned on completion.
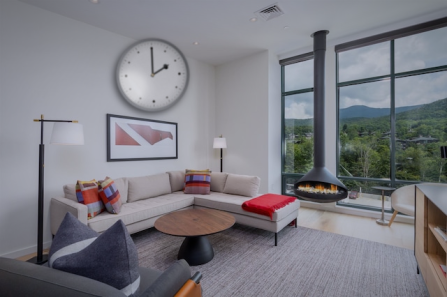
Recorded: h=2 m=0
